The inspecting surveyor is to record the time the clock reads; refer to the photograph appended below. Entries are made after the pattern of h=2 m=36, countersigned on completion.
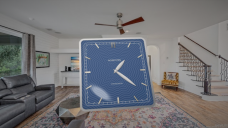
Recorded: h=1 m=22
